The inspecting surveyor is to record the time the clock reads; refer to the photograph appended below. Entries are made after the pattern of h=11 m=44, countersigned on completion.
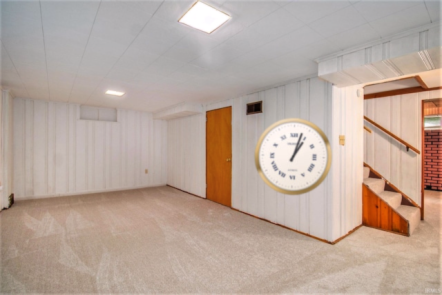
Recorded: h=1 m=3
